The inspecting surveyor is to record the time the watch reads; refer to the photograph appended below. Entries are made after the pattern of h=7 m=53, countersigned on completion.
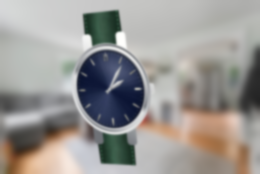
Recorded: h=2 m=6
